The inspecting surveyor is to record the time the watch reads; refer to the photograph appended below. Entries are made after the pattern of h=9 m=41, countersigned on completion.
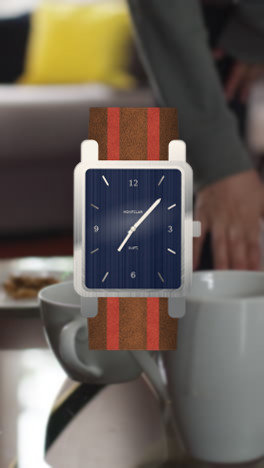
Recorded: h=7 m=7
